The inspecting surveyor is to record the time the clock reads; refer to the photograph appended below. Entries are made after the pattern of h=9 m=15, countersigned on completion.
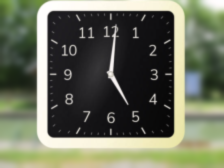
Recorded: h=5 m=1
